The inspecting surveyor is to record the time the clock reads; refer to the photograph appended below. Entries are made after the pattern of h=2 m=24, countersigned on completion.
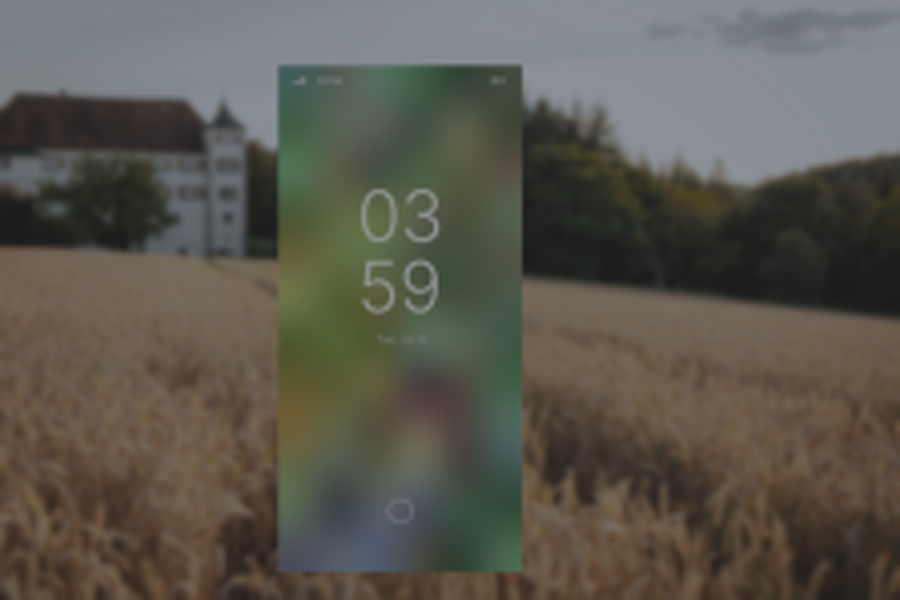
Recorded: h=3 m=59
